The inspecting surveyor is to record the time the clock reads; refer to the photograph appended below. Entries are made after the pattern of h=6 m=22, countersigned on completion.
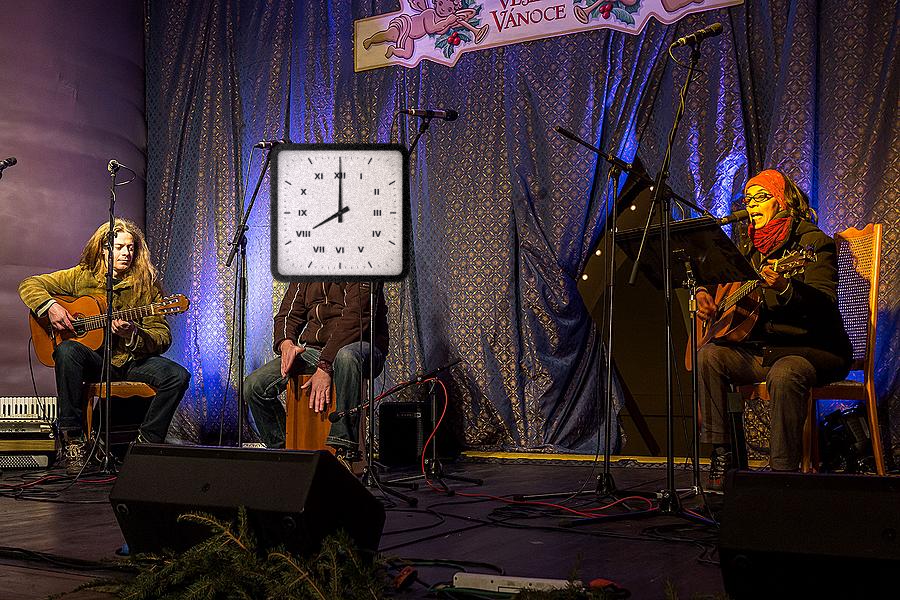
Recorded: h=8 m=0
